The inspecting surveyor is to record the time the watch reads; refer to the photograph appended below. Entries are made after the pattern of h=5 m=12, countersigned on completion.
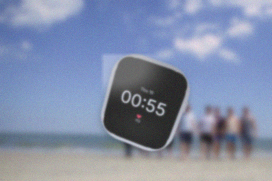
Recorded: h=0 m=55
